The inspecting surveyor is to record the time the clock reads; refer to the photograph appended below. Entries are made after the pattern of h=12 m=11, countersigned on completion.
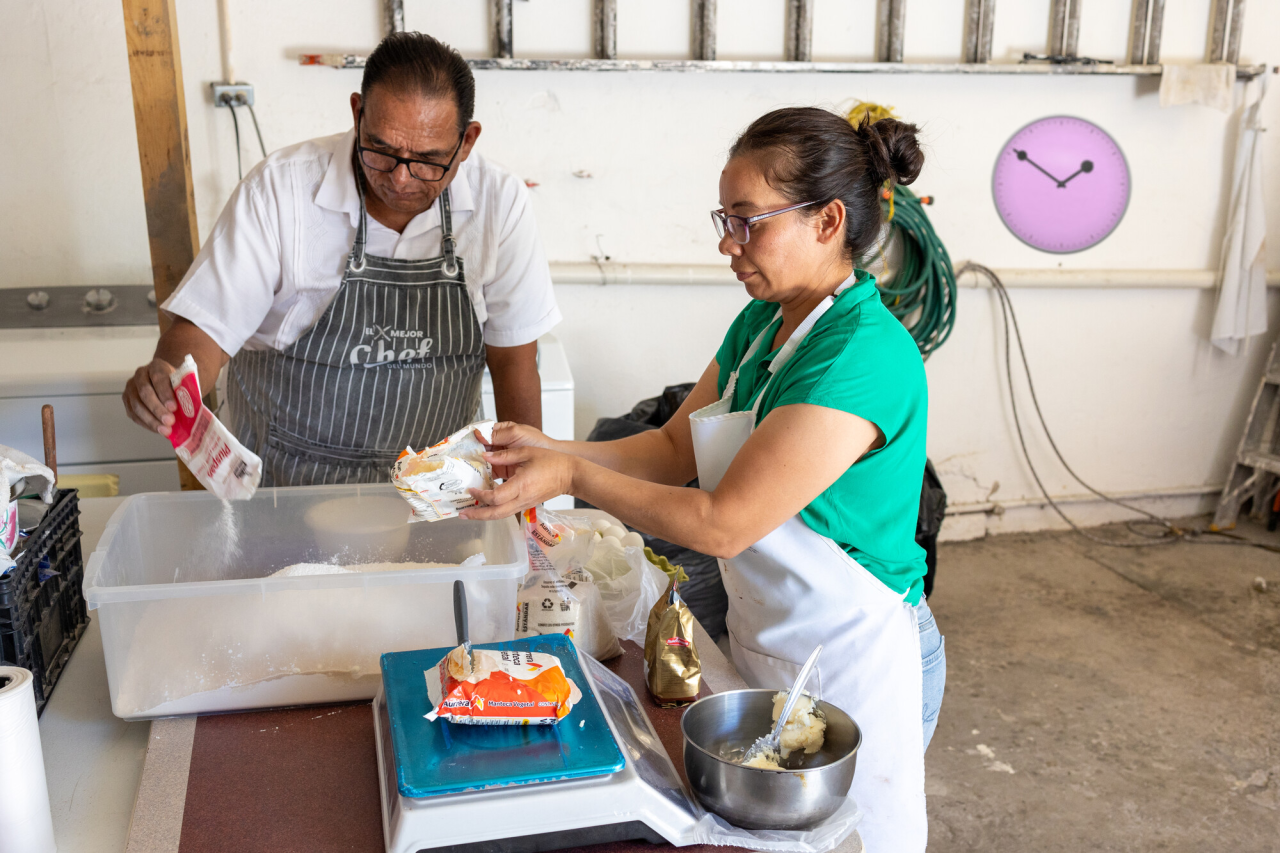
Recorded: h=1 m=51
